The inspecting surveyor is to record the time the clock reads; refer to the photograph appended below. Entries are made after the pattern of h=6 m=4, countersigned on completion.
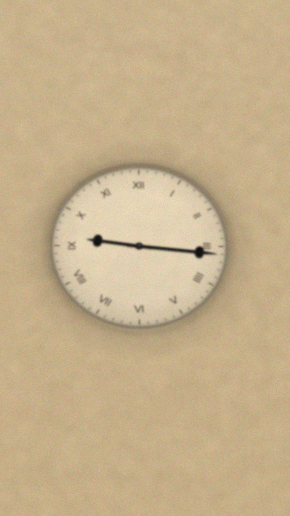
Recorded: h=9 m=16
